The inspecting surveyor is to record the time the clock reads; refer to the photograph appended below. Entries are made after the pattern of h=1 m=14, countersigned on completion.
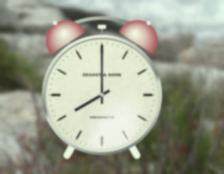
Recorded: h=8 m=0
